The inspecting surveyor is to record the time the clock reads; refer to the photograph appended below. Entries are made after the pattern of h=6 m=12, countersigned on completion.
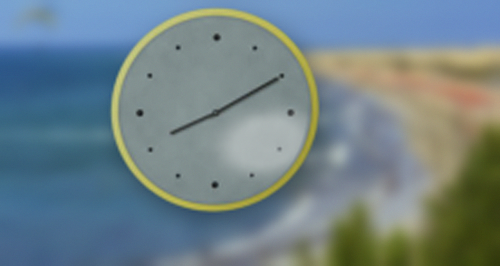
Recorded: h=8 m=10
